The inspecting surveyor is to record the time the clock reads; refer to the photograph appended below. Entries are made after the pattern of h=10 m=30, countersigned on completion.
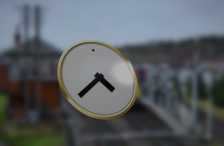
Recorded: h=4 m=39
